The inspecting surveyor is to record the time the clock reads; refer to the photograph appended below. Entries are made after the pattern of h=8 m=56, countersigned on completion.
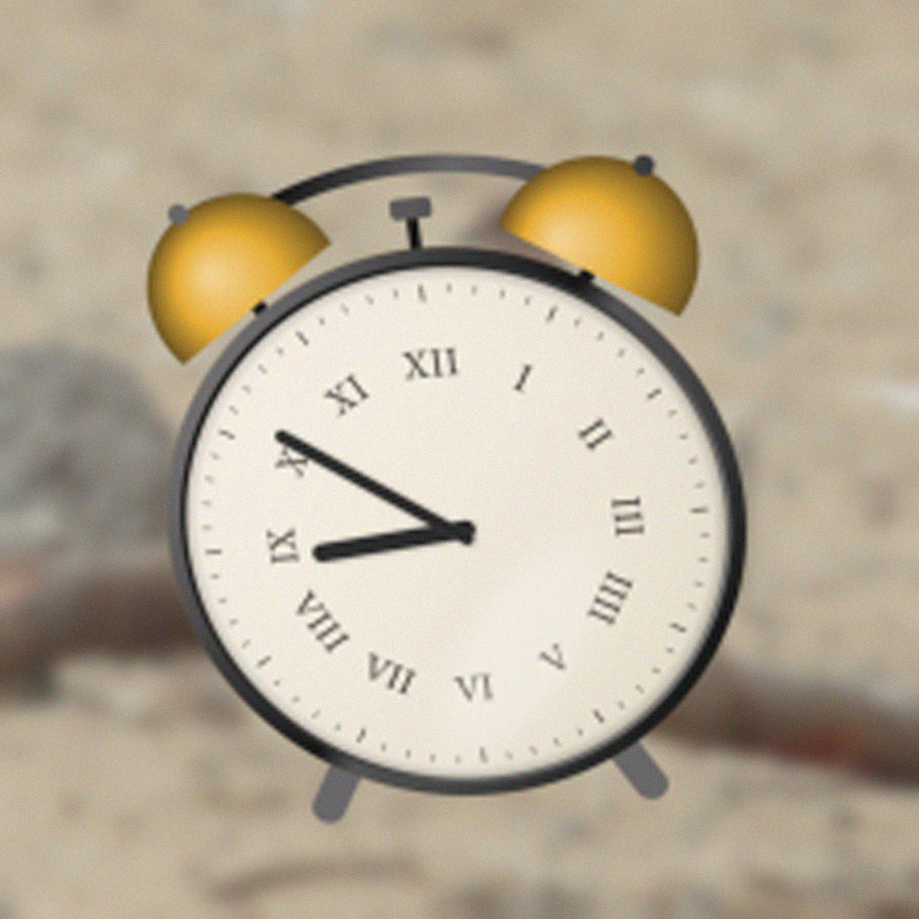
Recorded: h=8 m=51
